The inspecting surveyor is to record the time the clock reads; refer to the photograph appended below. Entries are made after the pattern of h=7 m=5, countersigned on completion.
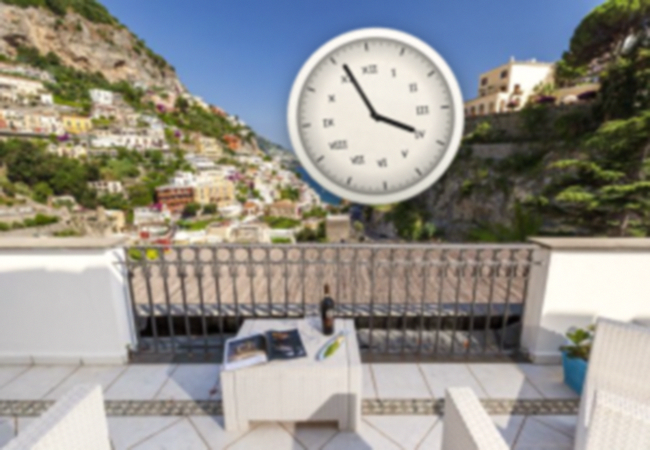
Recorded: h=3 m=56
